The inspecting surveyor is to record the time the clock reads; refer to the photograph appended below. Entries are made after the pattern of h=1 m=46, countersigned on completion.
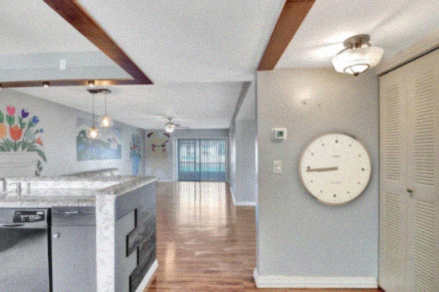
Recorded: h=8 m=44
